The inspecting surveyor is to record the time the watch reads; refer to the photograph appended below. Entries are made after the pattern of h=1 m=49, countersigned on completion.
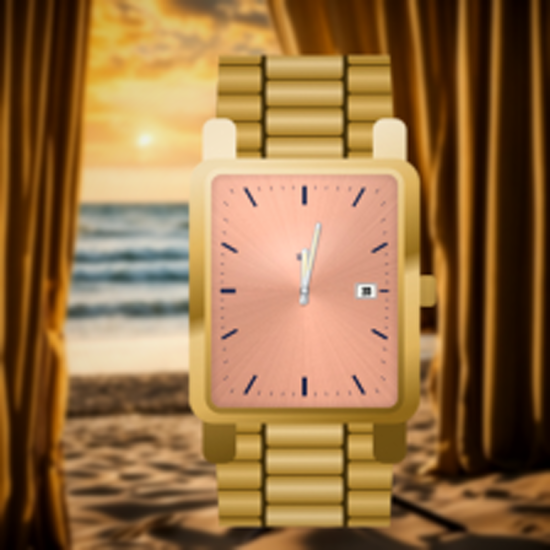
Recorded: h=12 m=2
